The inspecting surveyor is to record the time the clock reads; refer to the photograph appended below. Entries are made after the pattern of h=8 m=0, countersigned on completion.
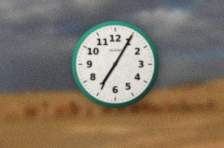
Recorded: h=7 m=5
